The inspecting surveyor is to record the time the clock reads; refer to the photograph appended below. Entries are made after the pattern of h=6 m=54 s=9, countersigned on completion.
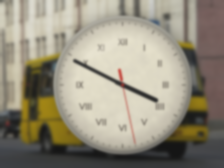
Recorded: h=3 m=49 s=28
